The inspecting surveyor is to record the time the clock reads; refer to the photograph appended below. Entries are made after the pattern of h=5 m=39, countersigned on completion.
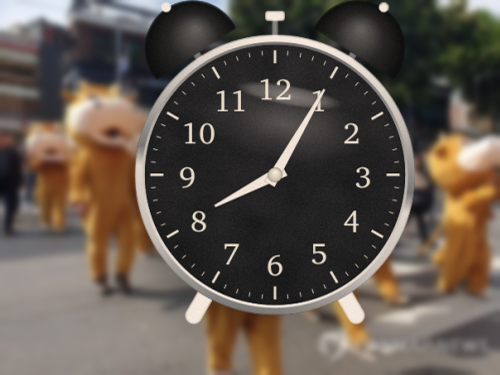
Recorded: h=8 m=5
